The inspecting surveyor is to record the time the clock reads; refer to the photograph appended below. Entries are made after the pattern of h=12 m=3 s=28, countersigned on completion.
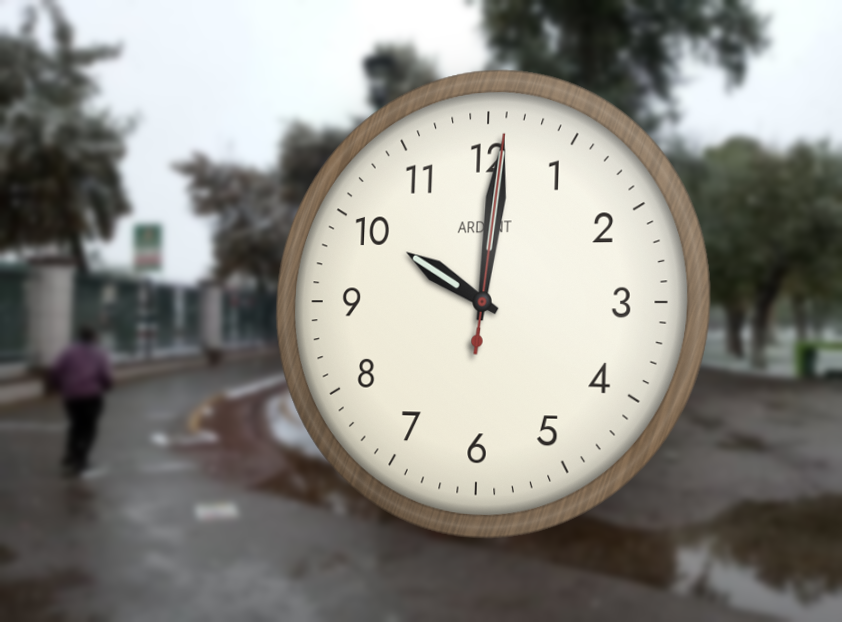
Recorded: h=10 m=1 s=1
